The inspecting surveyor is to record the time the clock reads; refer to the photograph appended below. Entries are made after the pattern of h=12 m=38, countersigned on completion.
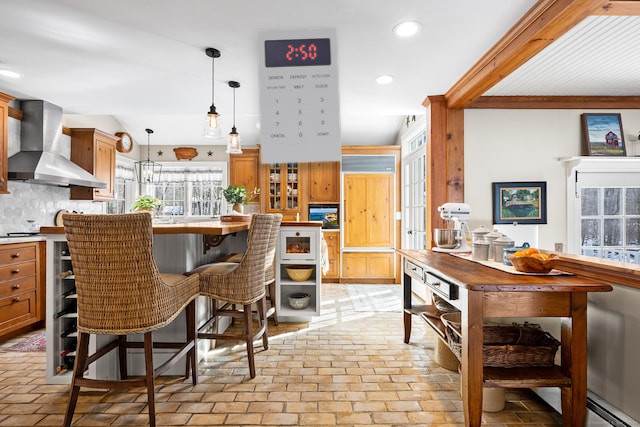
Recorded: h=2 m=50
